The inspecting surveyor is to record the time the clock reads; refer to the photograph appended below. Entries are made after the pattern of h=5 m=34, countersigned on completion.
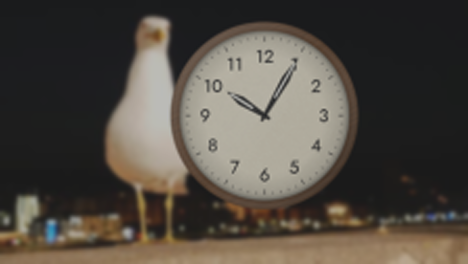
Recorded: h=10 m=5
